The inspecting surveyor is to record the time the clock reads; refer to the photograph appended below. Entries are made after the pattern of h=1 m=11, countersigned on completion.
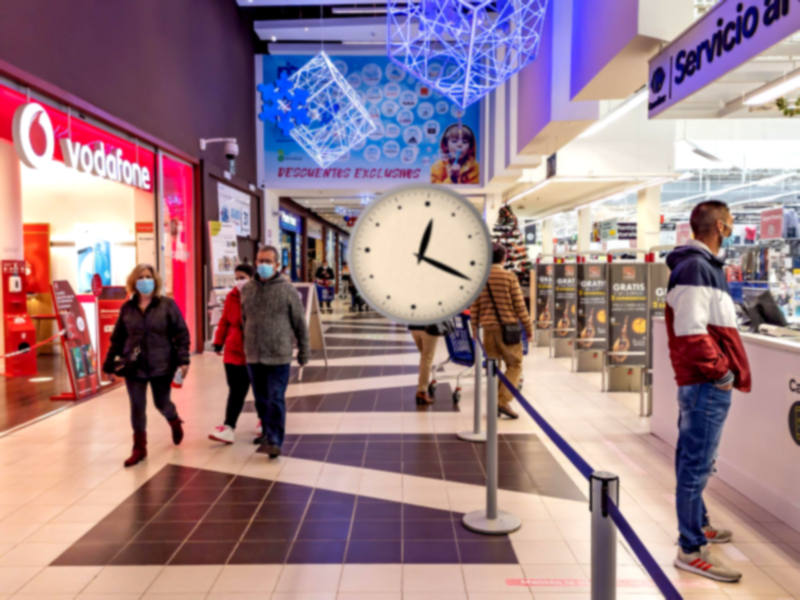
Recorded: h=12 m=18
